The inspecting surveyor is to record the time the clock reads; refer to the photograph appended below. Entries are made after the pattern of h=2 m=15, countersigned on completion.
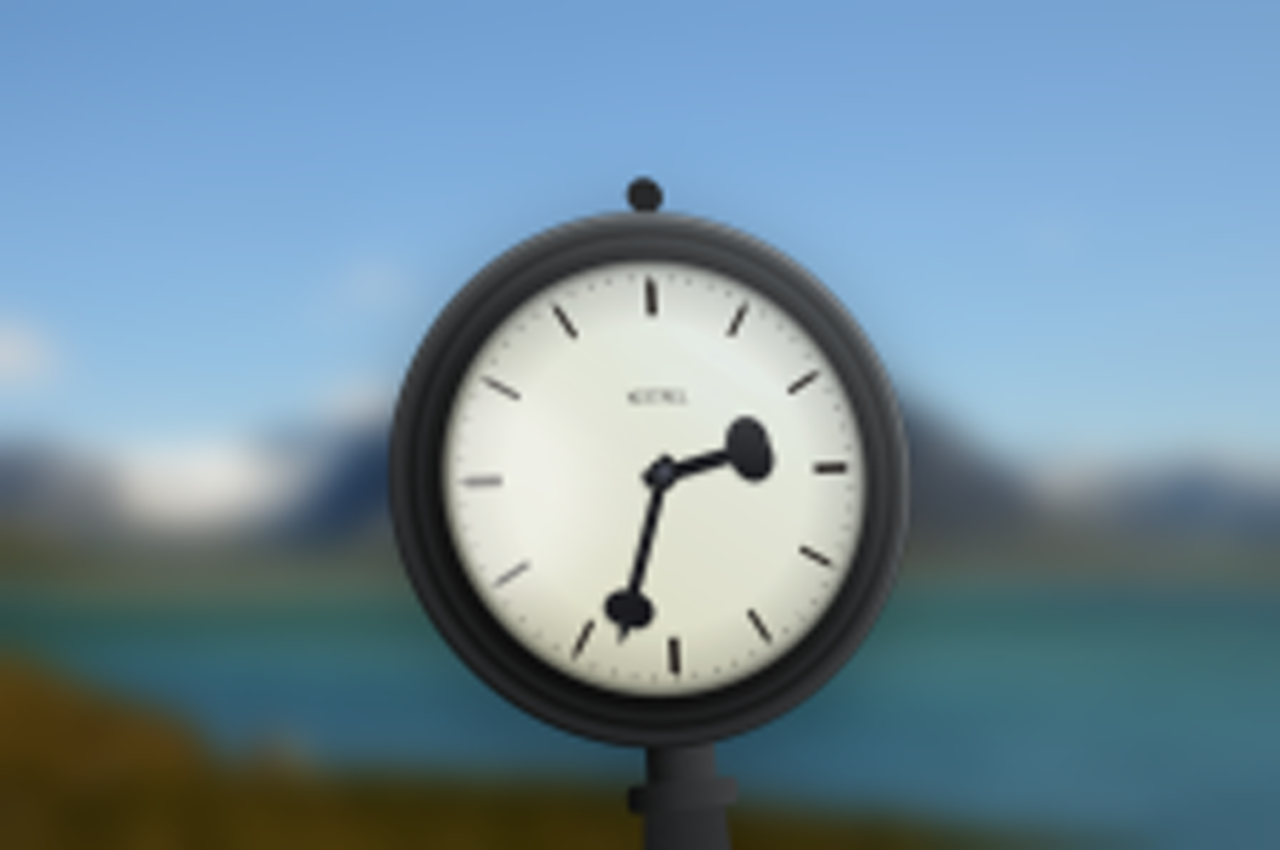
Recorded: h=2 m=33
